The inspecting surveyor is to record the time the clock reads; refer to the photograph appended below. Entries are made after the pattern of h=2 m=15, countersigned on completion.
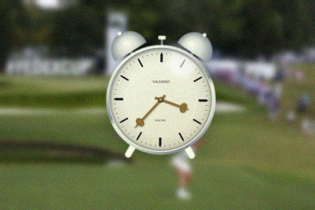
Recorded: h=3 m=37
